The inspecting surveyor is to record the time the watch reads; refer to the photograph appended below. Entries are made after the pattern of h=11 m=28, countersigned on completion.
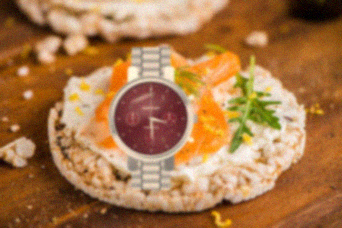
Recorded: h=3 m=29
